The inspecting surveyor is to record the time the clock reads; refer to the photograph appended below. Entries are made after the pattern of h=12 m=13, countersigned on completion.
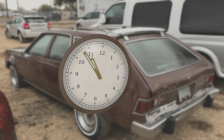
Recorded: h=10 m=53
